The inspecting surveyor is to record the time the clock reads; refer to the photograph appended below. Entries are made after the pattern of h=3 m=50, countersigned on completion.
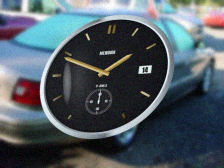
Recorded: h=1 m=49
